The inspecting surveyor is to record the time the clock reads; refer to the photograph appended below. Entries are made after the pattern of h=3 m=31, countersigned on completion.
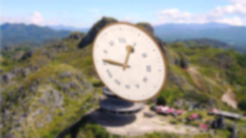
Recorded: h=12 m=46
